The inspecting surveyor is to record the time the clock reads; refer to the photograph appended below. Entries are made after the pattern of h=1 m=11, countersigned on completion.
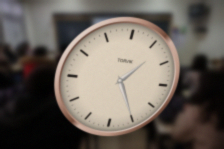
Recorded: h=1 m=25
